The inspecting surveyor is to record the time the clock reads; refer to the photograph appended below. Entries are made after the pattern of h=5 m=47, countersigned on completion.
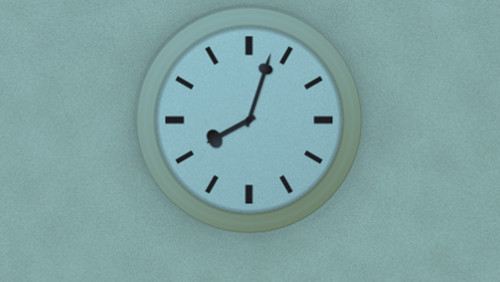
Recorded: h=8 m=3
